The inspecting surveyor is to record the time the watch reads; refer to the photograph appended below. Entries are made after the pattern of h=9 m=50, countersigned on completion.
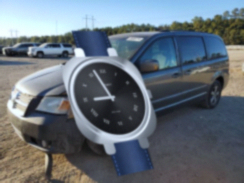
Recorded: h=8 m=57
